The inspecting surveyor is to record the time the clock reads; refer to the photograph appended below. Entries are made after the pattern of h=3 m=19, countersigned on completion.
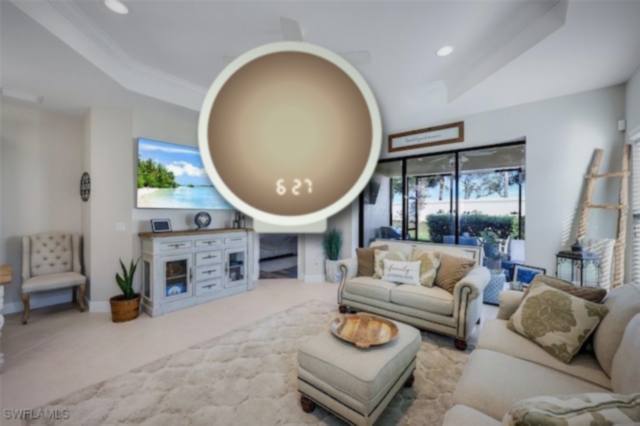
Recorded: h=6 m=27
